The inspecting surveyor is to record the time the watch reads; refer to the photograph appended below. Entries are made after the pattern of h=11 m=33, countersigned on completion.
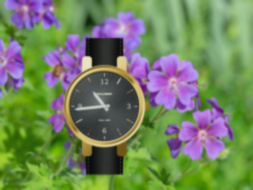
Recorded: h=10 m=44
